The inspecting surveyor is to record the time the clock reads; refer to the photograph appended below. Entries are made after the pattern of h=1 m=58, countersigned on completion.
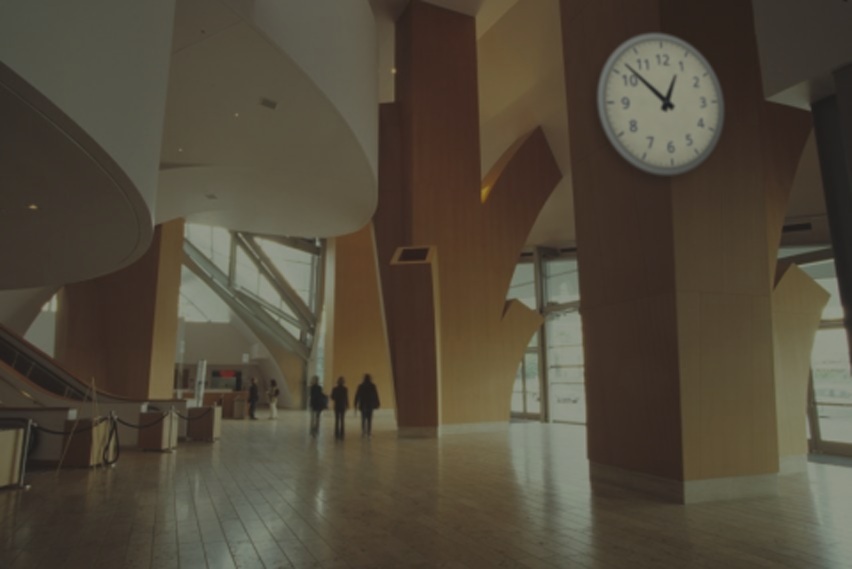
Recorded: h=12 m=52
